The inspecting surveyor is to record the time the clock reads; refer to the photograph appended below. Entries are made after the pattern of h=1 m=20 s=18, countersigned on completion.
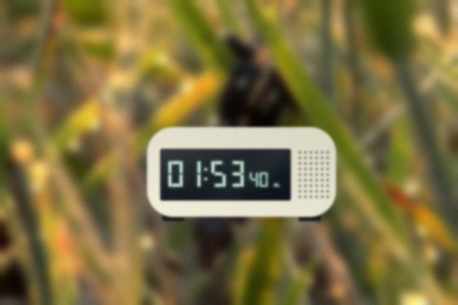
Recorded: h=1 m=53 s=40
